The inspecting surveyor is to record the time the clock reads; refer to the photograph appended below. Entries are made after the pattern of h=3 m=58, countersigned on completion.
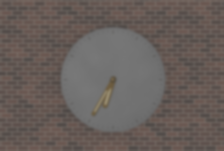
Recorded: h=6 m=35
